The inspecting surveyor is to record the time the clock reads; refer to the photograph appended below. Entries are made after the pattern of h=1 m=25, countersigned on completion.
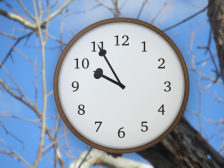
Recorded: h=9 m=55
